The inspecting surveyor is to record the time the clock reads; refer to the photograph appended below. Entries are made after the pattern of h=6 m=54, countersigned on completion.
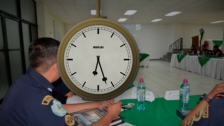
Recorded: h=6 m=27
